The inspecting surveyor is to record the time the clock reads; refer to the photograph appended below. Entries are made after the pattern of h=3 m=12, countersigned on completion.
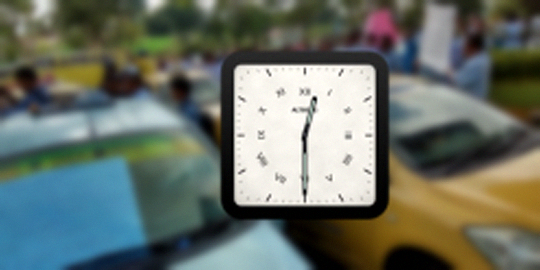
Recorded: h=12 m=30
